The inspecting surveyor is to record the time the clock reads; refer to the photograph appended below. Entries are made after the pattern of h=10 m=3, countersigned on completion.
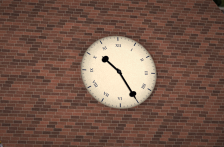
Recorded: h=10 m=25
